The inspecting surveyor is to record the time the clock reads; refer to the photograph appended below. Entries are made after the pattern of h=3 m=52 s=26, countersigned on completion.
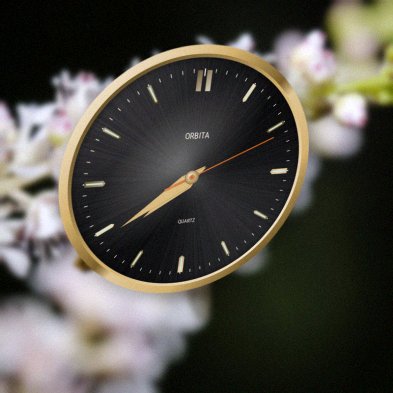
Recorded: h=7 m=39 s=11
